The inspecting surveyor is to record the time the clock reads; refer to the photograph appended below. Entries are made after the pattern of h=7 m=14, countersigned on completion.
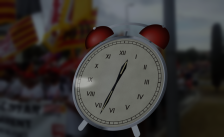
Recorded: h=12 m=33
